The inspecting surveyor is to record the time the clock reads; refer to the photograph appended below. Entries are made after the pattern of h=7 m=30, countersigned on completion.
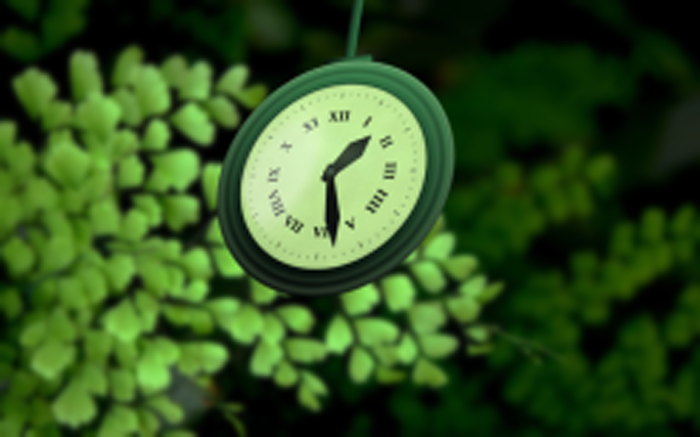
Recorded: h=1 m=28
